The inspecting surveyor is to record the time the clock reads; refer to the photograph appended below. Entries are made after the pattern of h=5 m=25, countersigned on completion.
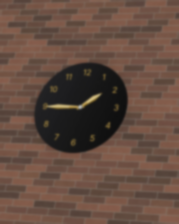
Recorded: h=1 m=45
